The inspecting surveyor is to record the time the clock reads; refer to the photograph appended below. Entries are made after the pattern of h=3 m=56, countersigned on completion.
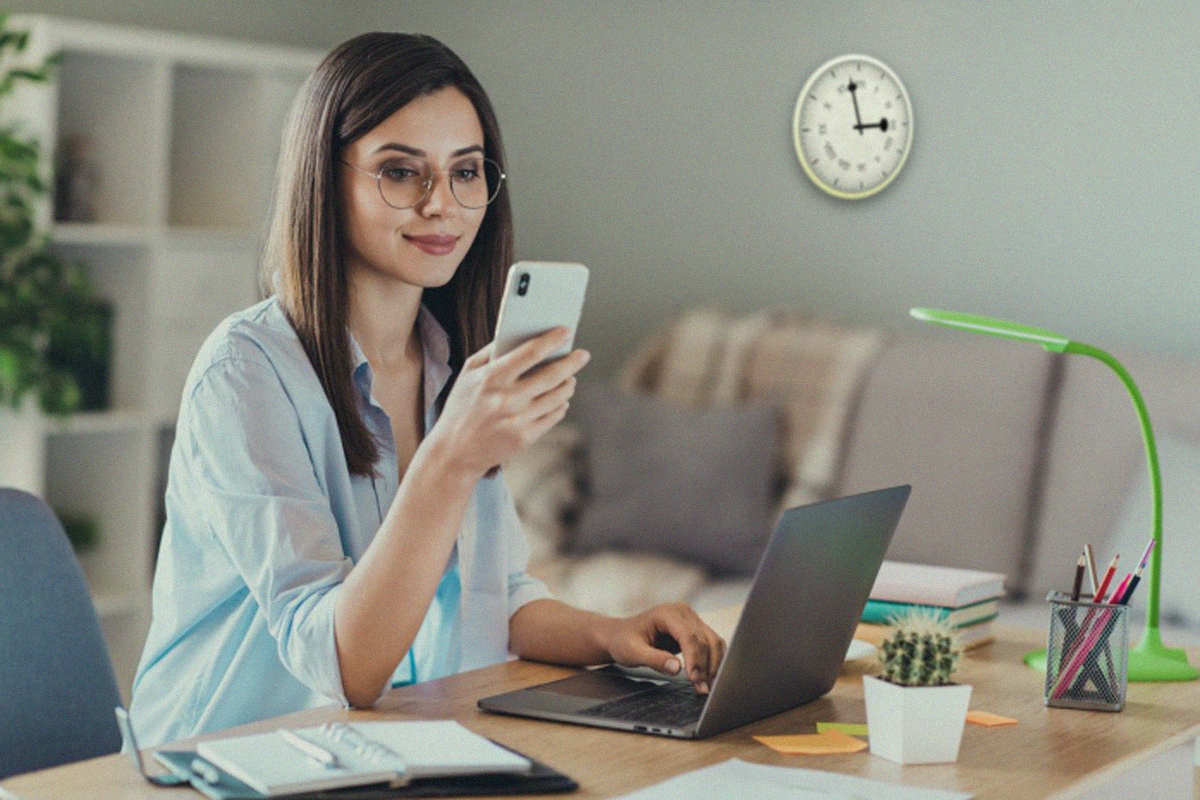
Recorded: h=2 m=58
